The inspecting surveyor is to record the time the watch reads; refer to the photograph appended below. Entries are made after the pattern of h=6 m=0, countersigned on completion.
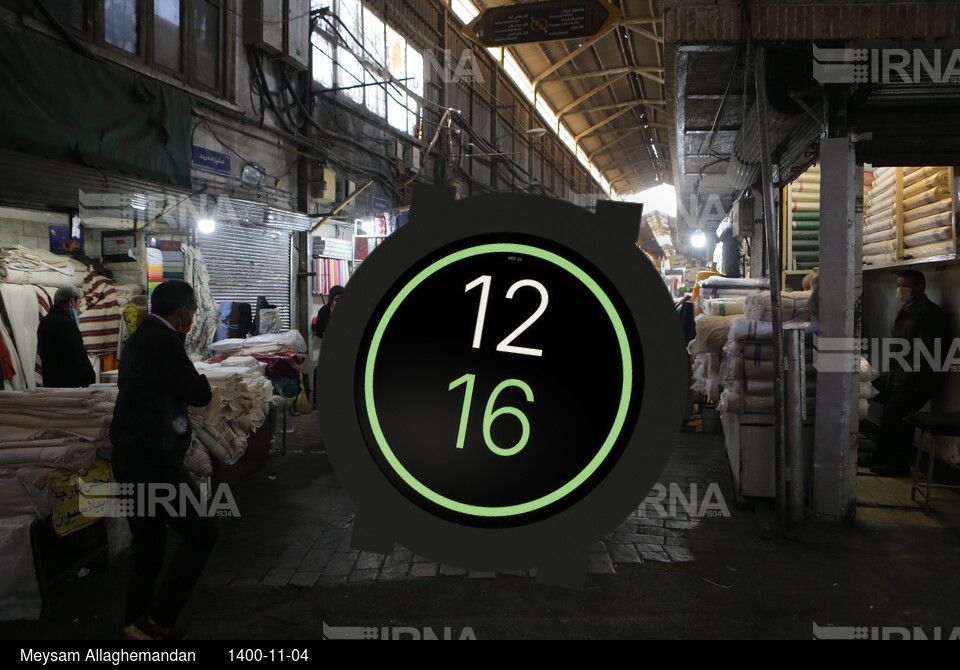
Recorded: h=12 m=16
